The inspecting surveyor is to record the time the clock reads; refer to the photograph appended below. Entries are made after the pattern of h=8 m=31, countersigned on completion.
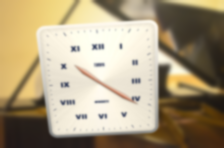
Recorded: h=10 m=21
